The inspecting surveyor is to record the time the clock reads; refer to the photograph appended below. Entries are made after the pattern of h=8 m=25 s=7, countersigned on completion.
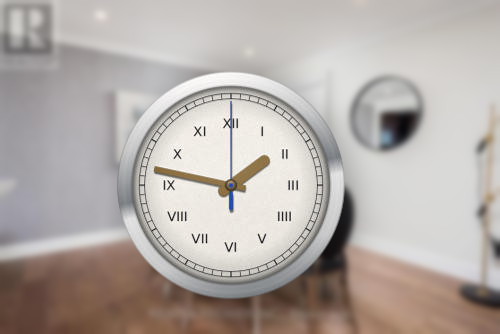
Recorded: h=1 m=47 s=0
